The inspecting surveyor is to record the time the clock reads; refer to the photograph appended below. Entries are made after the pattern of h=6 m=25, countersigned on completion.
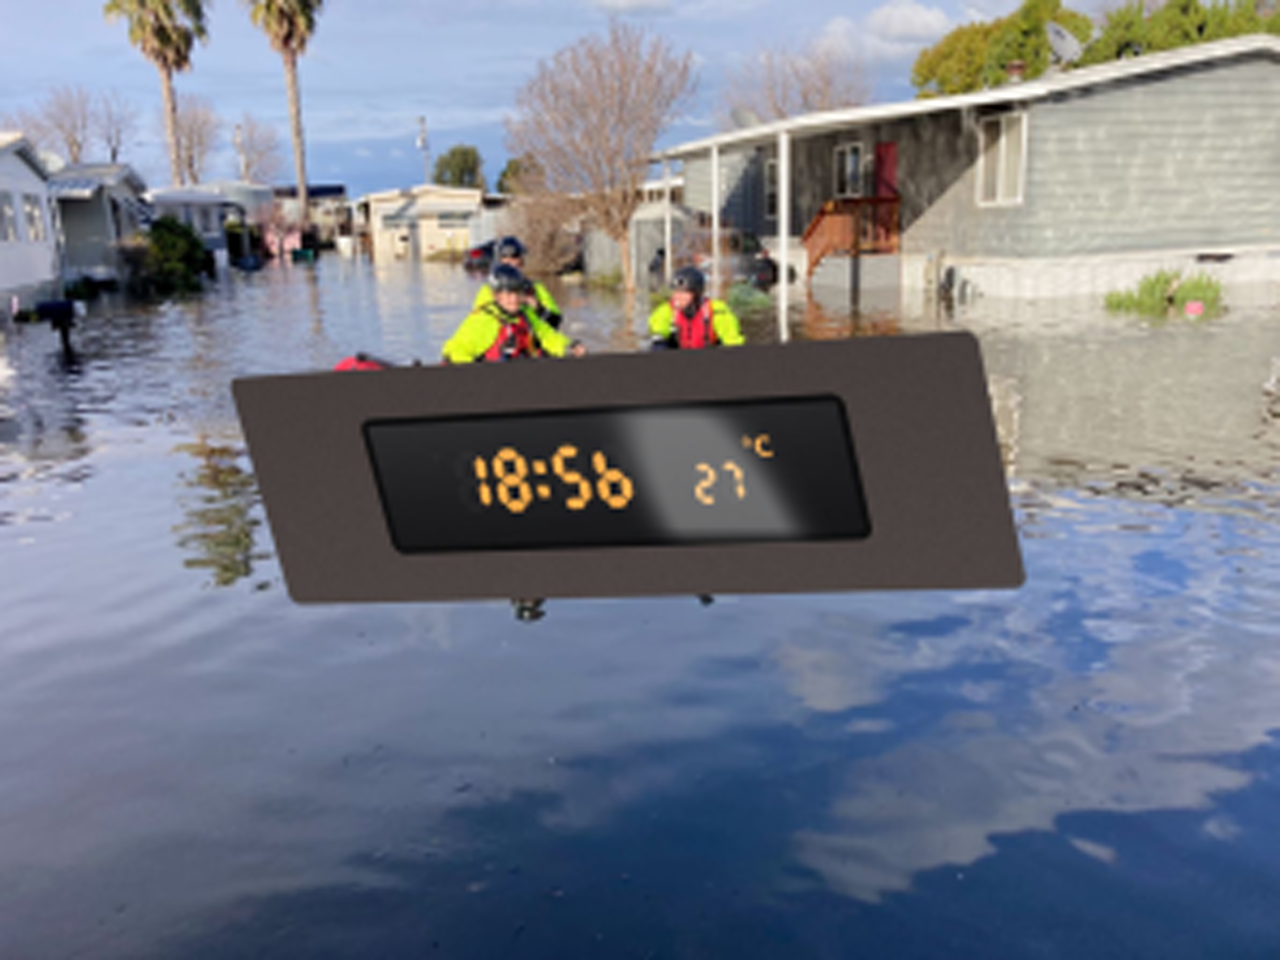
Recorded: h=18 m=56
